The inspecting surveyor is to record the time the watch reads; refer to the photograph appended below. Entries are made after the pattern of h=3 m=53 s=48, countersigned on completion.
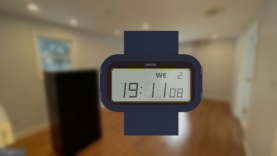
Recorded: h=19 m=11 s=8
